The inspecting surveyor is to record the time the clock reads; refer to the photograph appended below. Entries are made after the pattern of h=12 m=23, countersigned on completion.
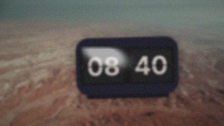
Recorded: h=8 m=40
